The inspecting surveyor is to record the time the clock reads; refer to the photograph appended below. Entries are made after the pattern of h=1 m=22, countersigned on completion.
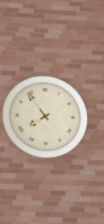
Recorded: h=7 m=54
